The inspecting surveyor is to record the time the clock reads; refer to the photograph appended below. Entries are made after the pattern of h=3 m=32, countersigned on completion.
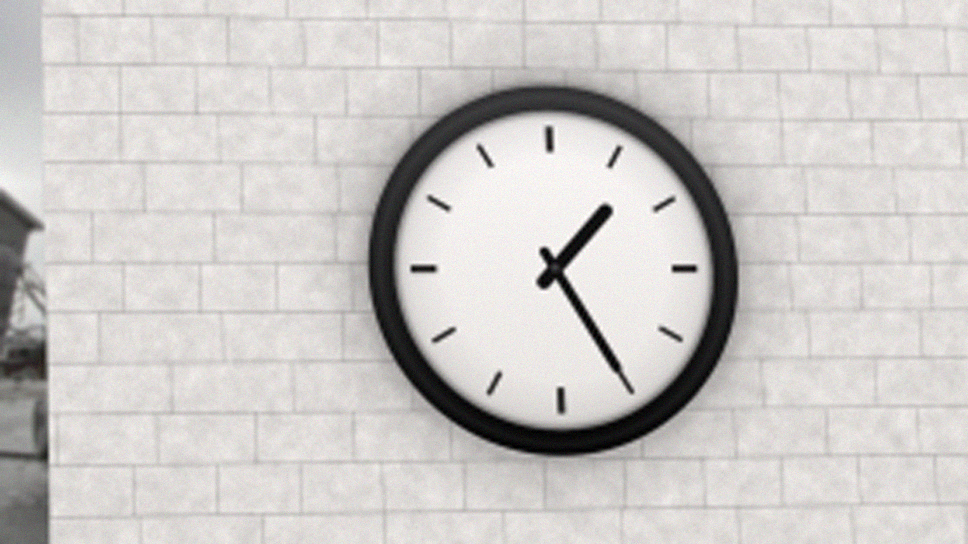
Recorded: h=1 m=25
